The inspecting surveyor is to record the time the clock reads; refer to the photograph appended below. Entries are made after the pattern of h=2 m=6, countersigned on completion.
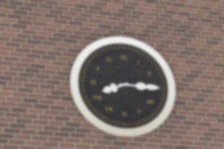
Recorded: h=8 m=15
